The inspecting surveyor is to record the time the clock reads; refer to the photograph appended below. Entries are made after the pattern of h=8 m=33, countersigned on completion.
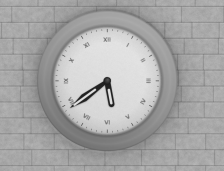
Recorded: h=5 m=39
